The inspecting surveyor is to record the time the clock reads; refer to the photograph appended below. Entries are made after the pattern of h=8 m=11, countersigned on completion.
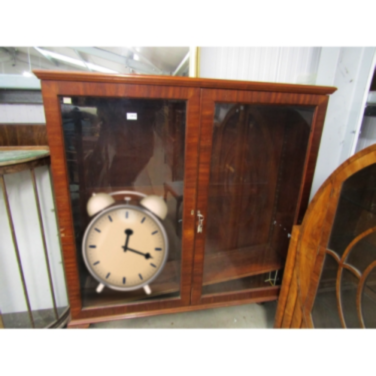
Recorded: h=12 m=18
